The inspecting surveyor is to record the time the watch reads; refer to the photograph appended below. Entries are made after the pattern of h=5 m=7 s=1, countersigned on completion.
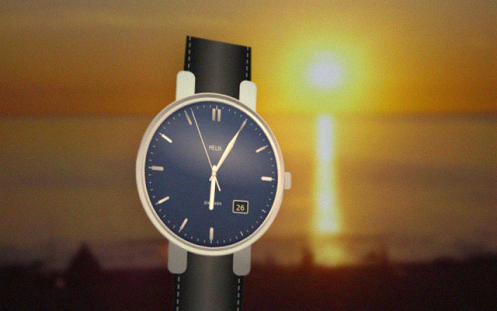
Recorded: h=6 m=4 s=56
